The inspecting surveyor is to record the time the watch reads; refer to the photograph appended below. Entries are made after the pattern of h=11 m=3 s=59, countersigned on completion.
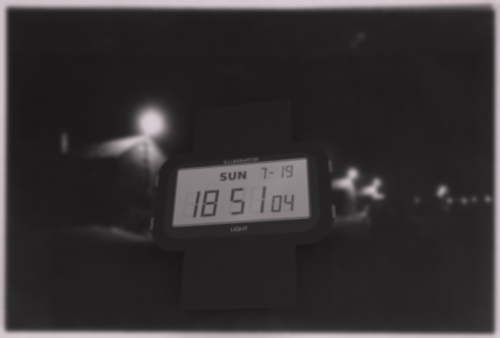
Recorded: h=18 m=51 s=4
